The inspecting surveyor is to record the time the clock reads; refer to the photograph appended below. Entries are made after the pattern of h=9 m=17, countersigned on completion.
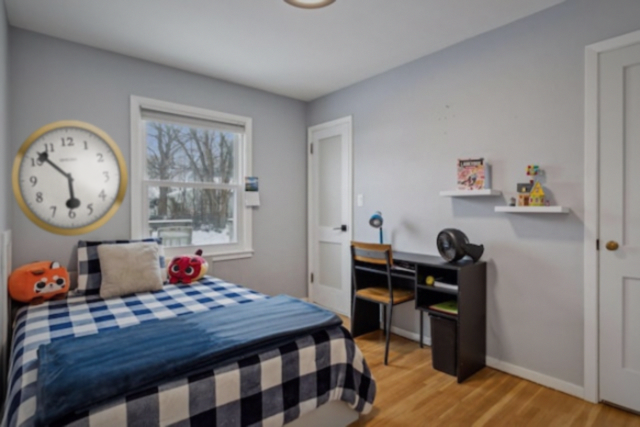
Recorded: h=5 m=52
